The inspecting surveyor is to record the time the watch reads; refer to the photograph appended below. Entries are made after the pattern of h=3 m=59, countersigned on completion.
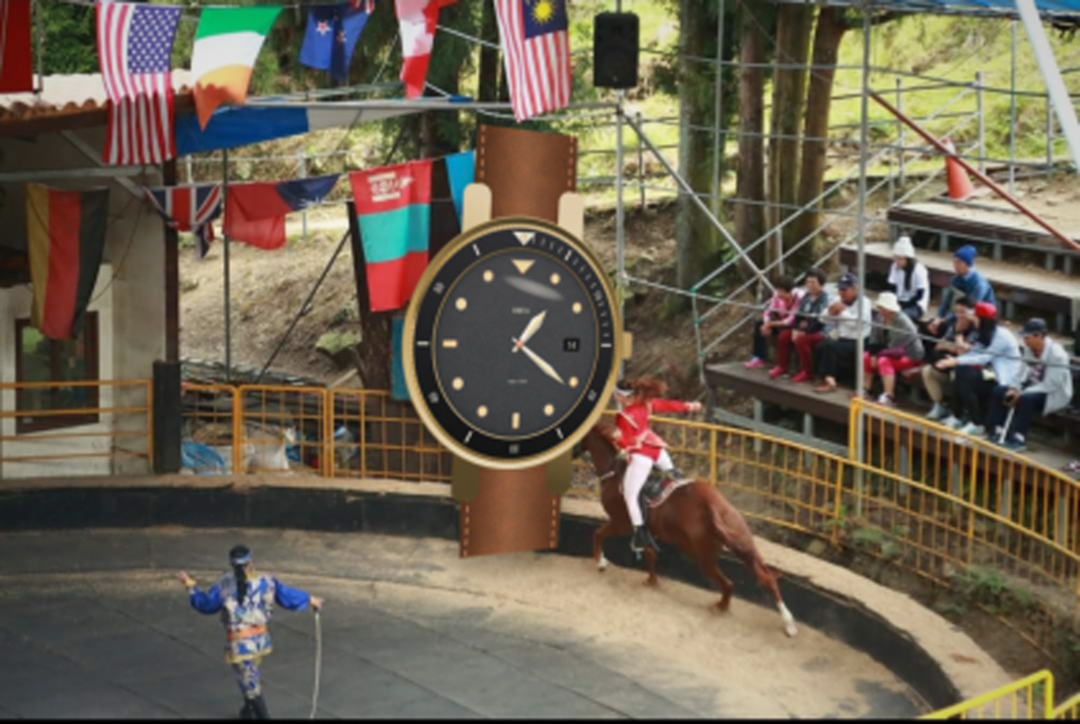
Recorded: h=1 m=21
